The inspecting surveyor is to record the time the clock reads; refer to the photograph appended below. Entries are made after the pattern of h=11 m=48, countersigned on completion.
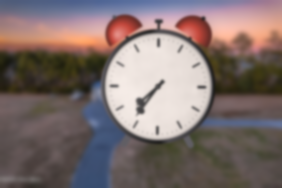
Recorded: h=7 m=36
